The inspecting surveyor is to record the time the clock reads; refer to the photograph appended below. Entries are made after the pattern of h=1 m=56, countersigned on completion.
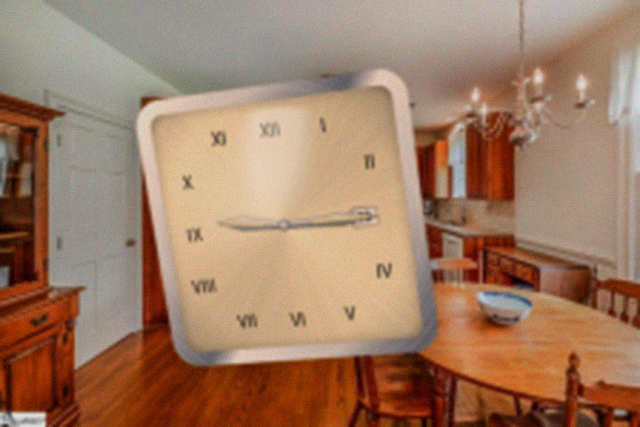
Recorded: h=9 m=15
